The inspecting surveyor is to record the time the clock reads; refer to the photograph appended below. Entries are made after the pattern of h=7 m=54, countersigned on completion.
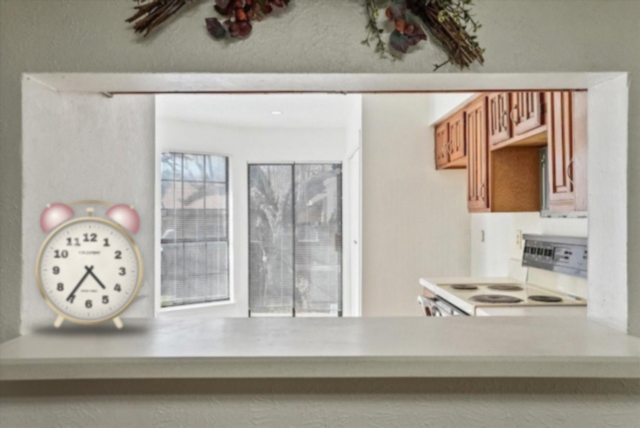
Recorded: h=4 m=36
